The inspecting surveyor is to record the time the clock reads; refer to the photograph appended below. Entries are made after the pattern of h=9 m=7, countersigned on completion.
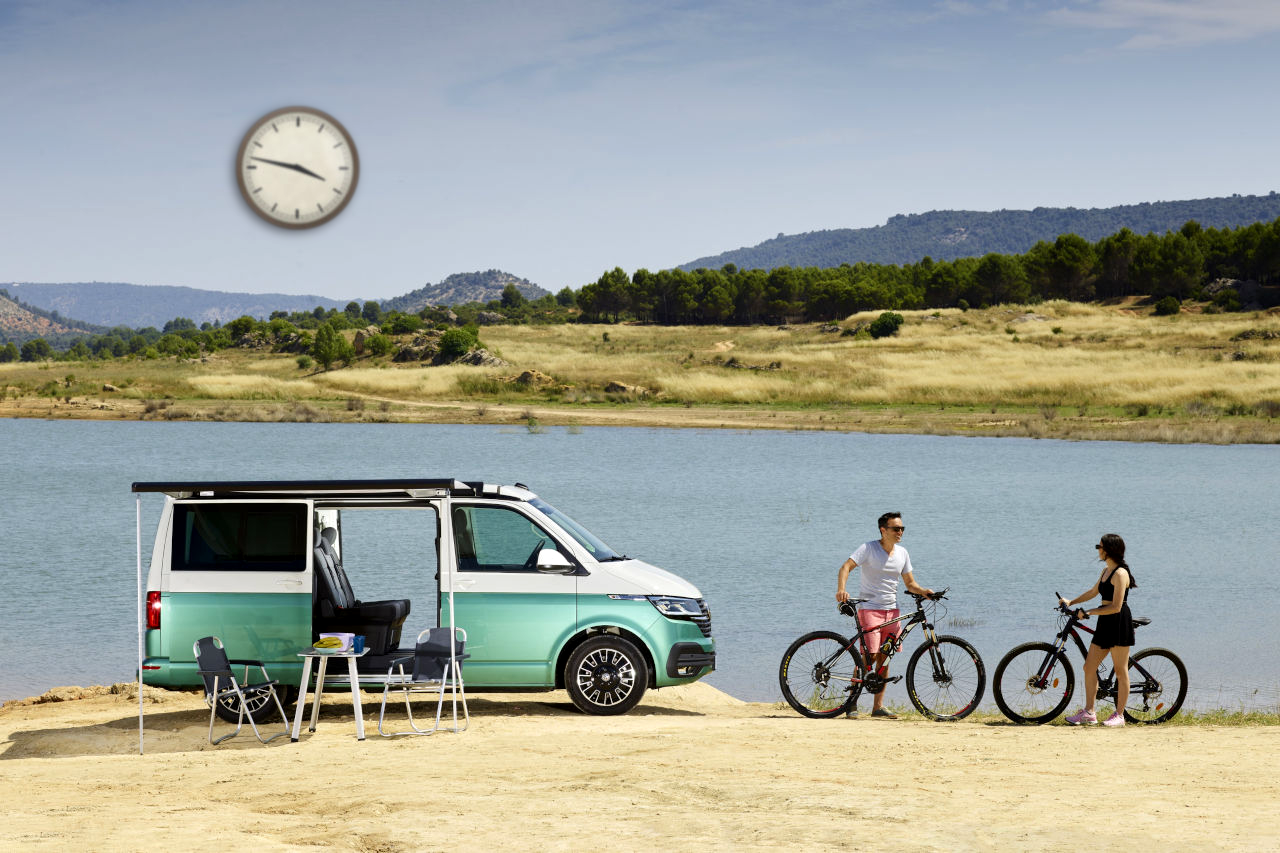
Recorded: h=3 m=47
